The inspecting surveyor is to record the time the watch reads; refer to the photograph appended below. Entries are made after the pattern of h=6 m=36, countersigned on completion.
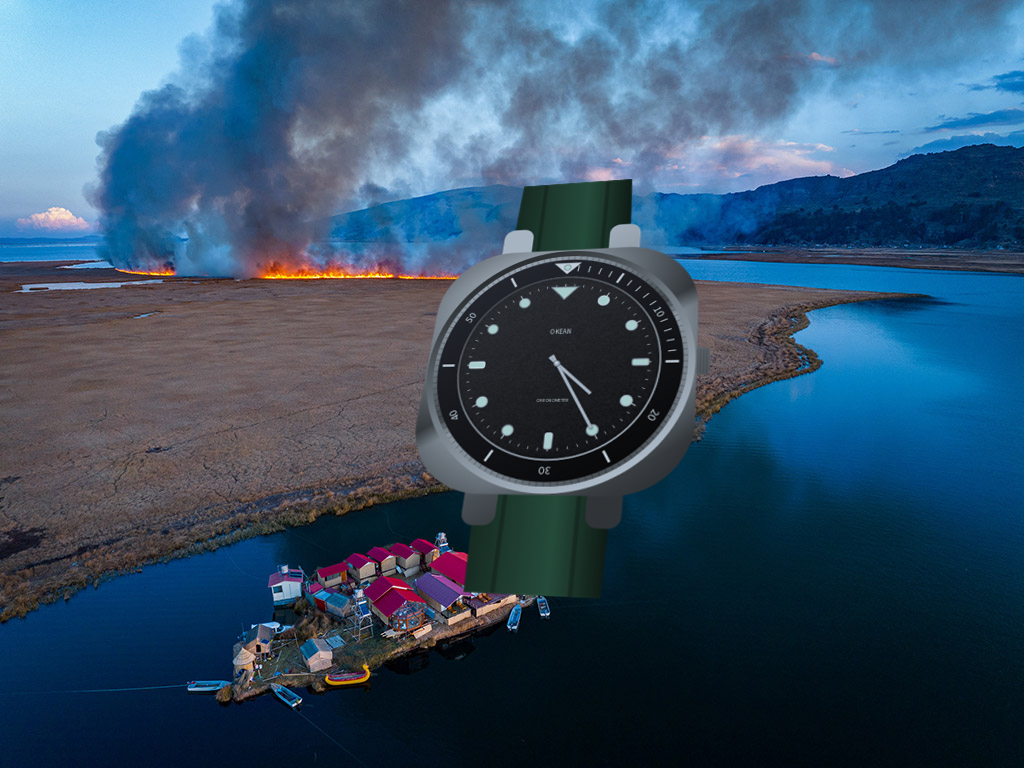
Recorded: h=4 m=25
